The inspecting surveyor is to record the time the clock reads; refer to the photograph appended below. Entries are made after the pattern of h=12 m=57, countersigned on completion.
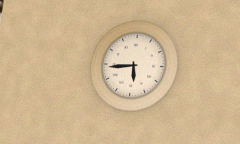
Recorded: h=5 m=44
